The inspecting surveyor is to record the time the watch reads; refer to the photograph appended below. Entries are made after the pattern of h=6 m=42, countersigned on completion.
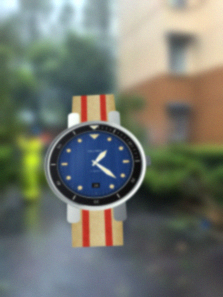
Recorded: h=1 m=22
